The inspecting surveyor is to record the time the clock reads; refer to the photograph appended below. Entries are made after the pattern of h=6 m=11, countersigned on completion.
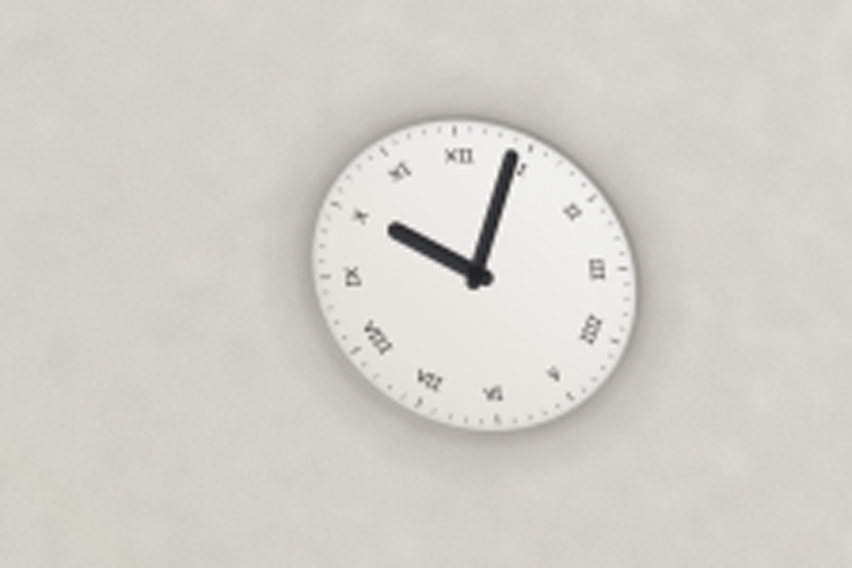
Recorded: h=10 m=4
